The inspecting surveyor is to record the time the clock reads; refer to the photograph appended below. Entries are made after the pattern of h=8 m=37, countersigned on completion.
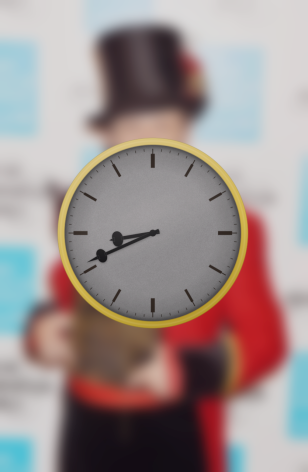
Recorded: h=8 m=41
